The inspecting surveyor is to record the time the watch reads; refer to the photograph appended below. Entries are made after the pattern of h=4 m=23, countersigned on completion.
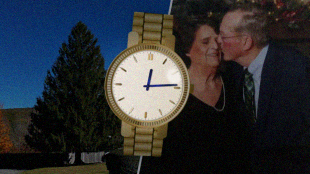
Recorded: h=12 m=14
